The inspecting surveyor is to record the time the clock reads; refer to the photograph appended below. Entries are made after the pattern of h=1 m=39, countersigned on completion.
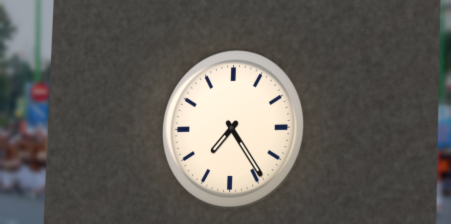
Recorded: h=7 m=24
